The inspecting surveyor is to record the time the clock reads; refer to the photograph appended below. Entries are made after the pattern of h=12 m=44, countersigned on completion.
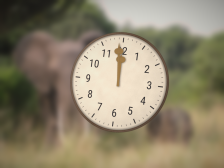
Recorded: h=11 m=59
